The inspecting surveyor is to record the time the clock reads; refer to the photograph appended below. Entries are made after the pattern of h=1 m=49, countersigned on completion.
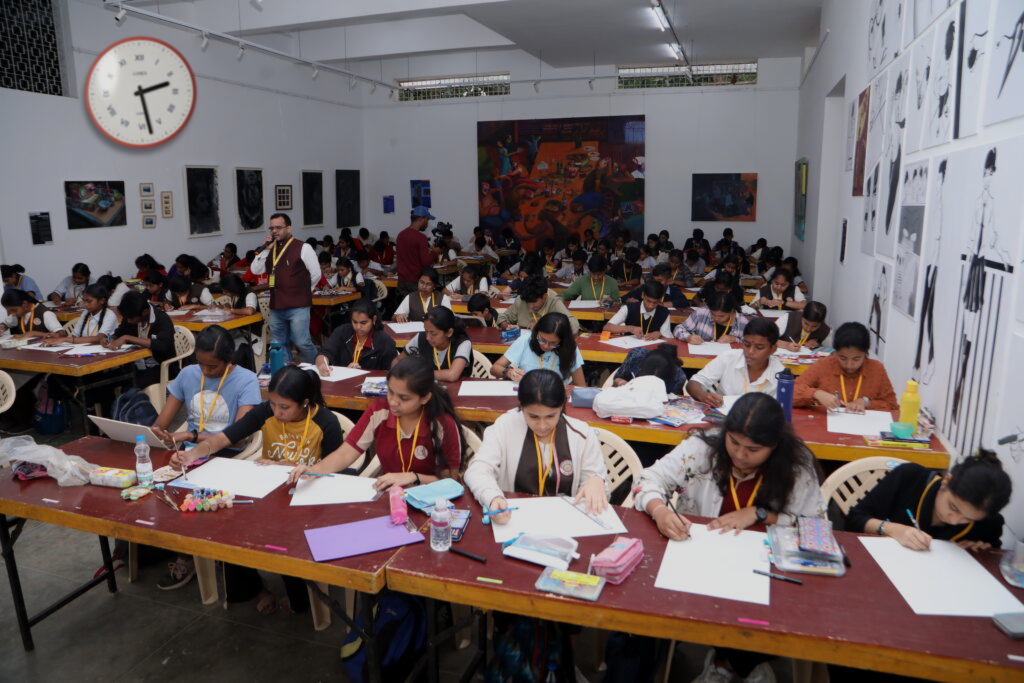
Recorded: h=2 m=28
